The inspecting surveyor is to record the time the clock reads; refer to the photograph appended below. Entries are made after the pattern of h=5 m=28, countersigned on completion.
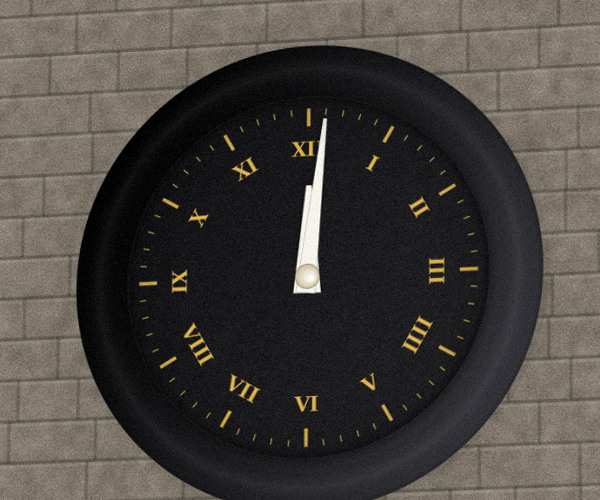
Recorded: h=12 m=1
